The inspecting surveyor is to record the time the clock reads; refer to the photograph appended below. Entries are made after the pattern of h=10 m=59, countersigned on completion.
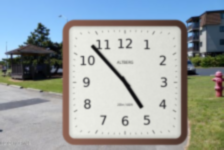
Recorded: h=4 m=53
